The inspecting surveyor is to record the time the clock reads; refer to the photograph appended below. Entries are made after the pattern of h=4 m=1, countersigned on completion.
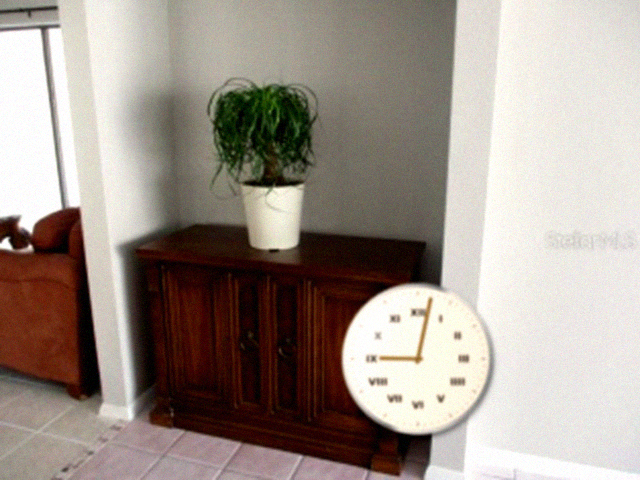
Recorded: h=9 m=2
